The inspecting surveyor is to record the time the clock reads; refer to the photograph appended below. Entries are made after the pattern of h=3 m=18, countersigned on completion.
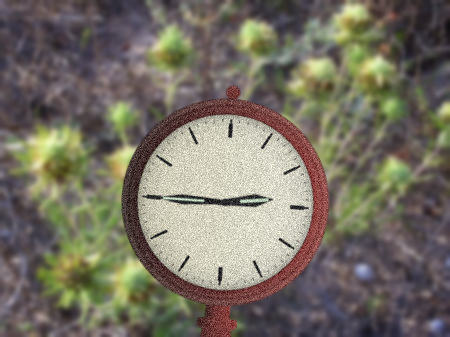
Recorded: h=2 m=45
